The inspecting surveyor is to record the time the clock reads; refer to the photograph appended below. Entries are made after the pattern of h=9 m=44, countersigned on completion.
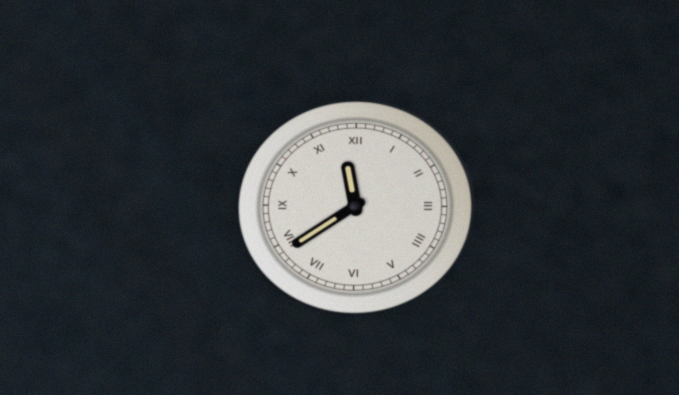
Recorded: h=11 m=39
